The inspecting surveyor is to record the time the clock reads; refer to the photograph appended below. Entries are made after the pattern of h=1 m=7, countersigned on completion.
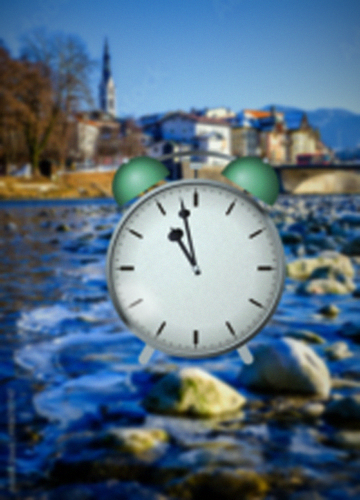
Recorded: h=10 m=58
